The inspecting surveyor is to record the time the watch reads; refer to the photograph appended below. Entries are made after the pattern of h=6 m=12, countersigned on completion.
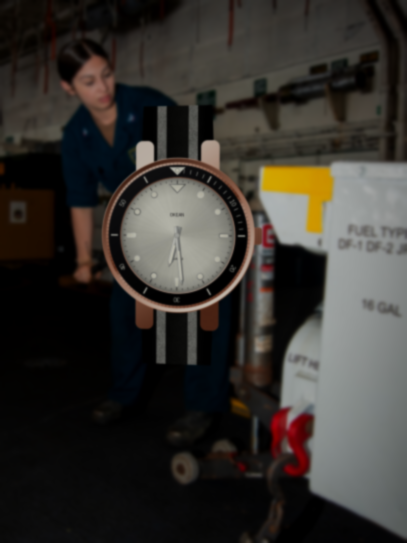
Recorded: h=6 m=29
